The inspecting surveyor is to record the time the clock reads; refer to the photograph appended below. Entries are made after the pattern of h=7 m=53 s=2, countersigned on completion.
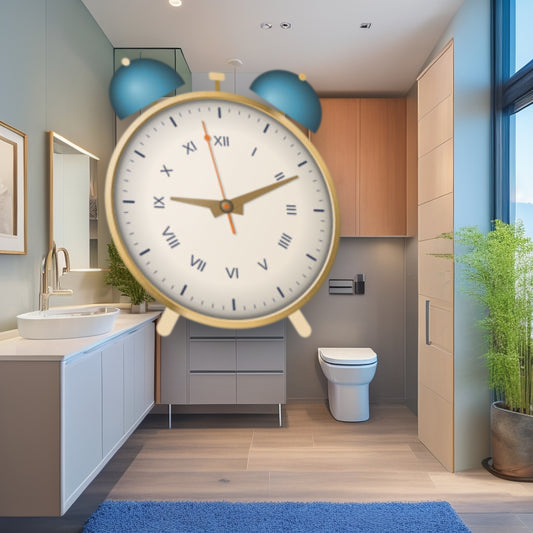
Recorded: h=9 m=10 s=58
